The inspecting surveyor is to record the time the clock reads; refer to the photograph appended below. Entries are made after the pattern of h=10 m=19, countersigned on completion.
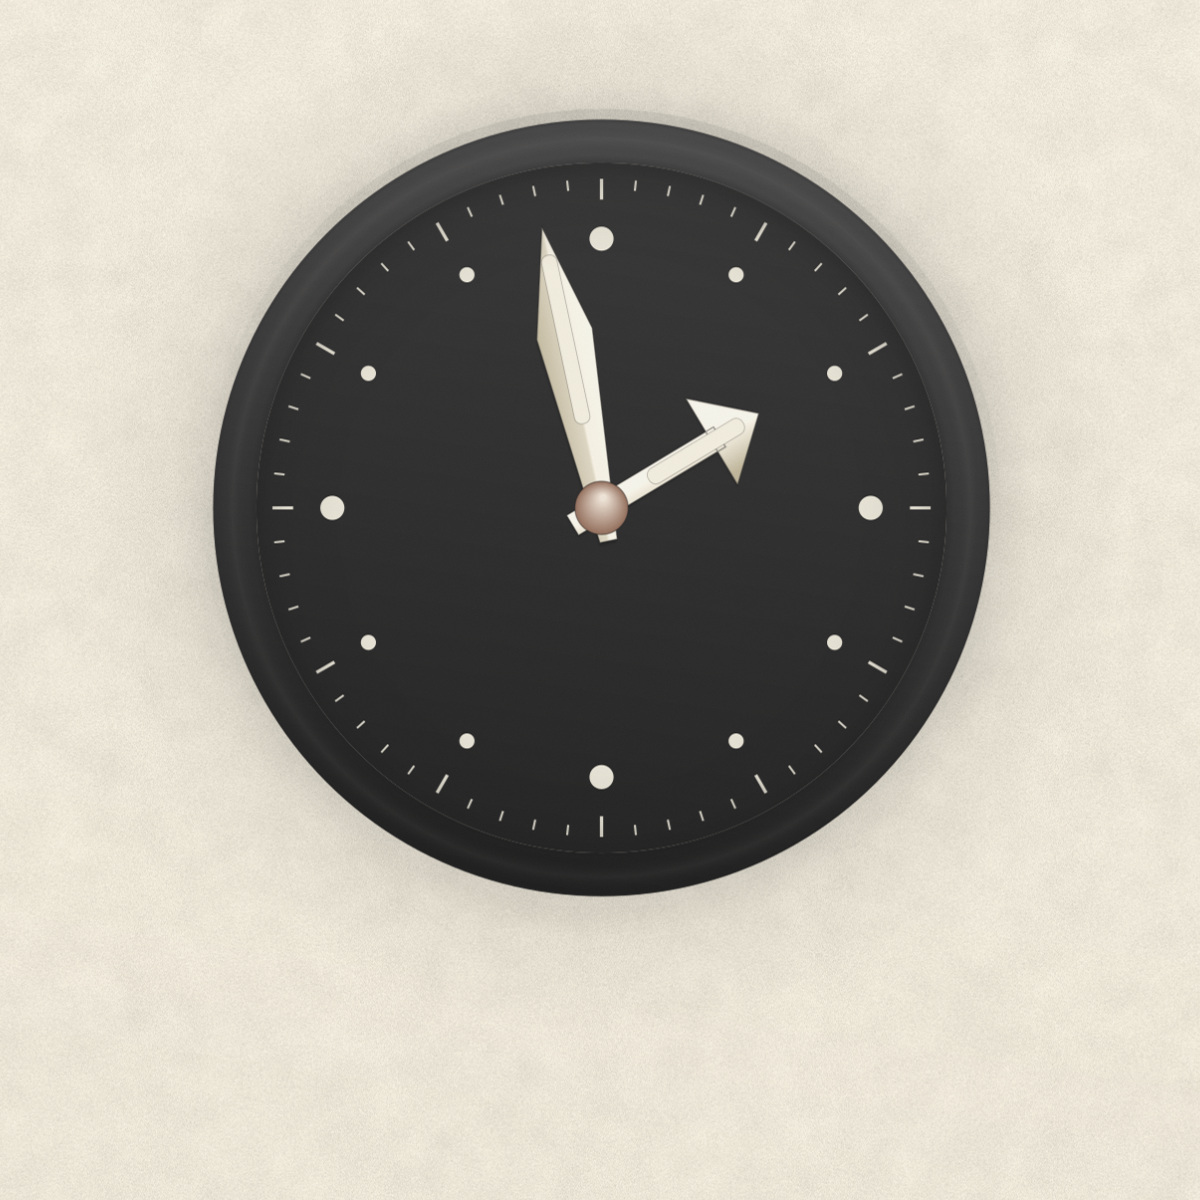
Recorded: h=1 m=58
